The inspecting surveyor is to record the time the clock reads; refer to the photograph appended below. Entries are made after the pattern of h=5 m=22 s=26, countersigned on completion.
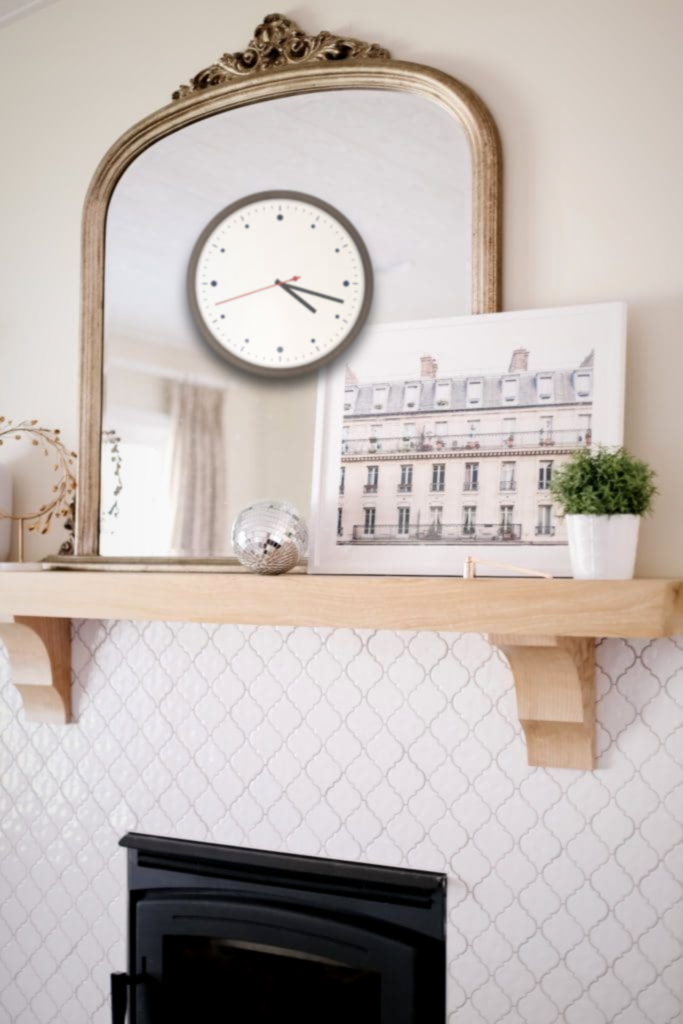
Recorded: h=4 m=17 s=42
